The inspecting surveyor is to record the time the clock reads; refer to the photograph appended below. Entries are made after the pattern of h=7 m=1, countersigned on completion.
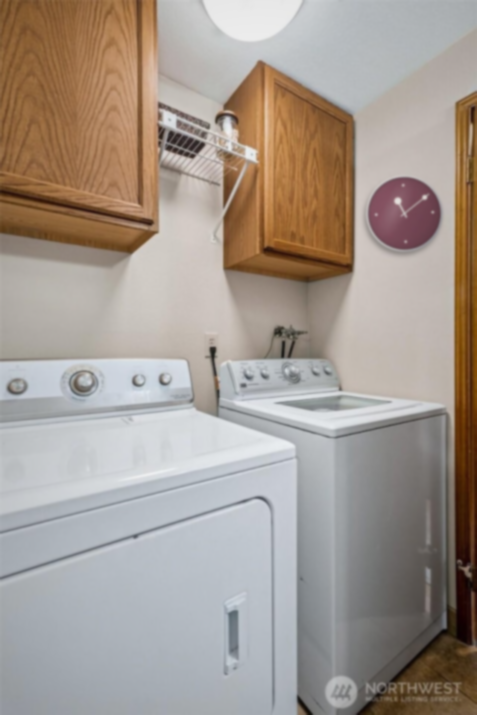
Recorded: h=11 m=9
